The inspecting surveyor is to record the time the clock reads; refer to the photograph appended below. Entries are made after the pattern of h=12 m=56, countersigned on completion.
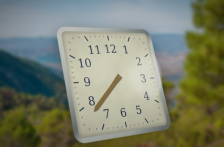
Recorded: h=7 m=38
